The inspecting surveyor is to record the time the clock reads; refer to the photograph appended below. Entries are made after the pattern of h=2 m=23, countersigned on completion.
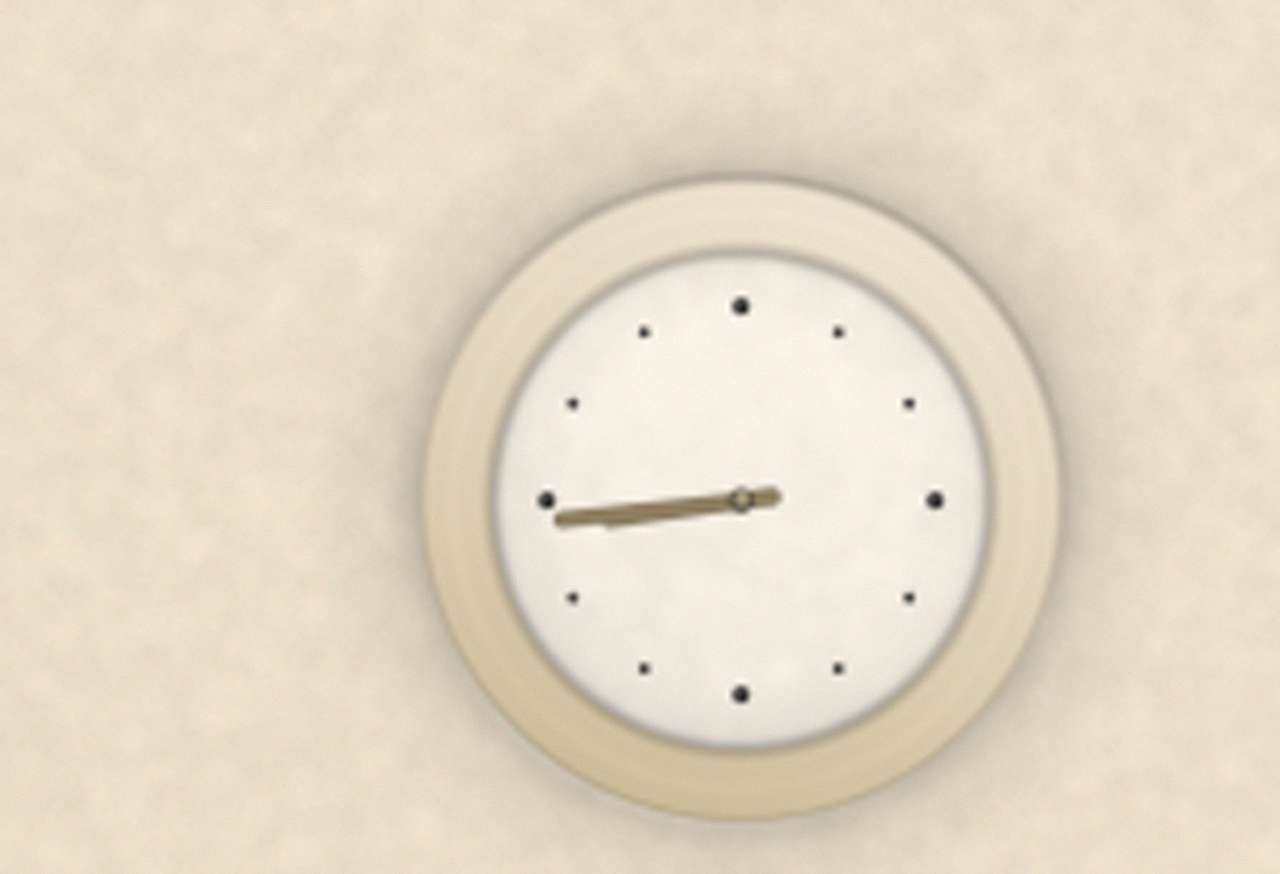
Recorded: h=8 m=44
